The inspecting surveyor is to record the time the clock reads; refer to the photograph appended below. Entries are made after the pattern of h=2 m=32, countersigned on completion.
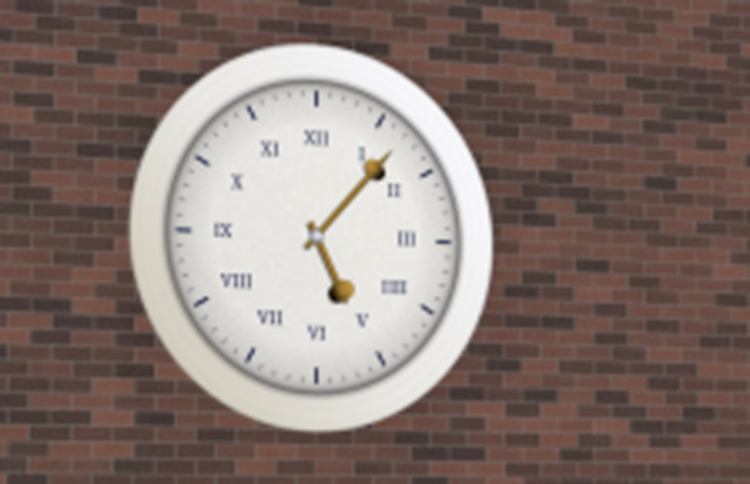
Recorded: h=5 m=7
